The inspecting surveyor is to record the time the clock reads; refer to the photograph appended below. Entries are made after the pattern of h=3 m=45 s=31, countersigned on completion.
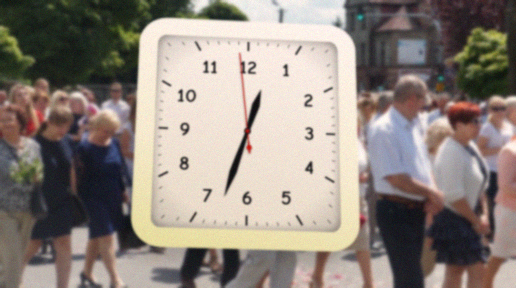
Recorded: h=12 m=32 s=59
